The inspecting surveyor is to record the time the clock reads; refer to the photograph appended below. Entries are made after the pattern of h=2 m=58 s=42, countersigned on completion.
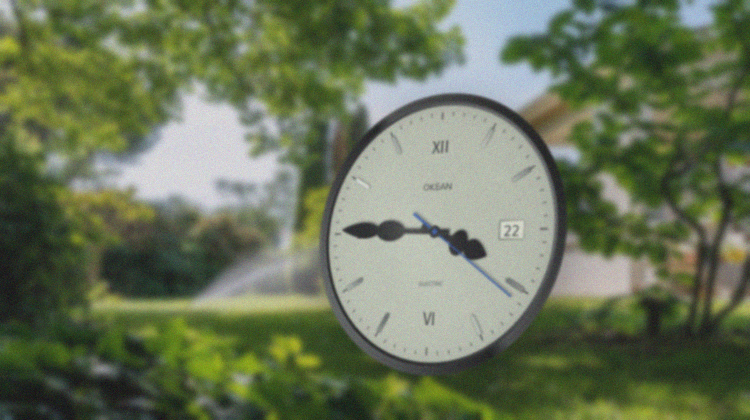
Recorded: h=3 m=45 s=21
